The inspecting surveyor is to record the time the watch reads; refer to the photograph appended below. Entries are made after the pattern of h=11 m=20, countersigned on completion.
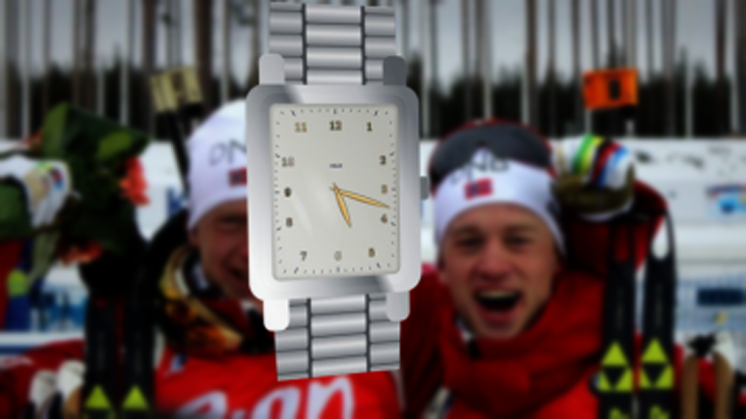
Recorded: h=5 m=18
